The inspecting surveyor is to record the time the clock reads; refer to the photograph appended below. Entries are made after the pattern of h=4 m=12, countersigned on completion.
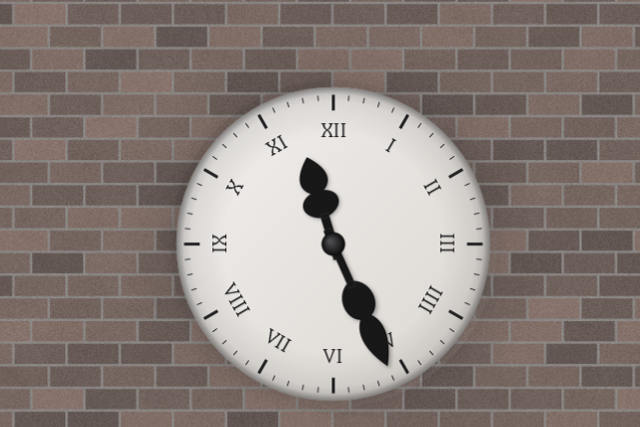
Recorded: h=11 m=26
